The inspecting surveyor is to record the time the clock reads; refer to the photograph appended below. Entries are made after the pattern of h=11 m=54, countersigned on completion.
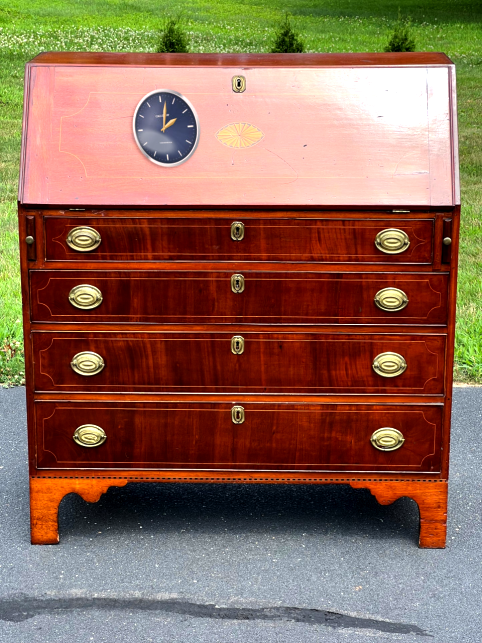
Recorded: h=2 m=2
